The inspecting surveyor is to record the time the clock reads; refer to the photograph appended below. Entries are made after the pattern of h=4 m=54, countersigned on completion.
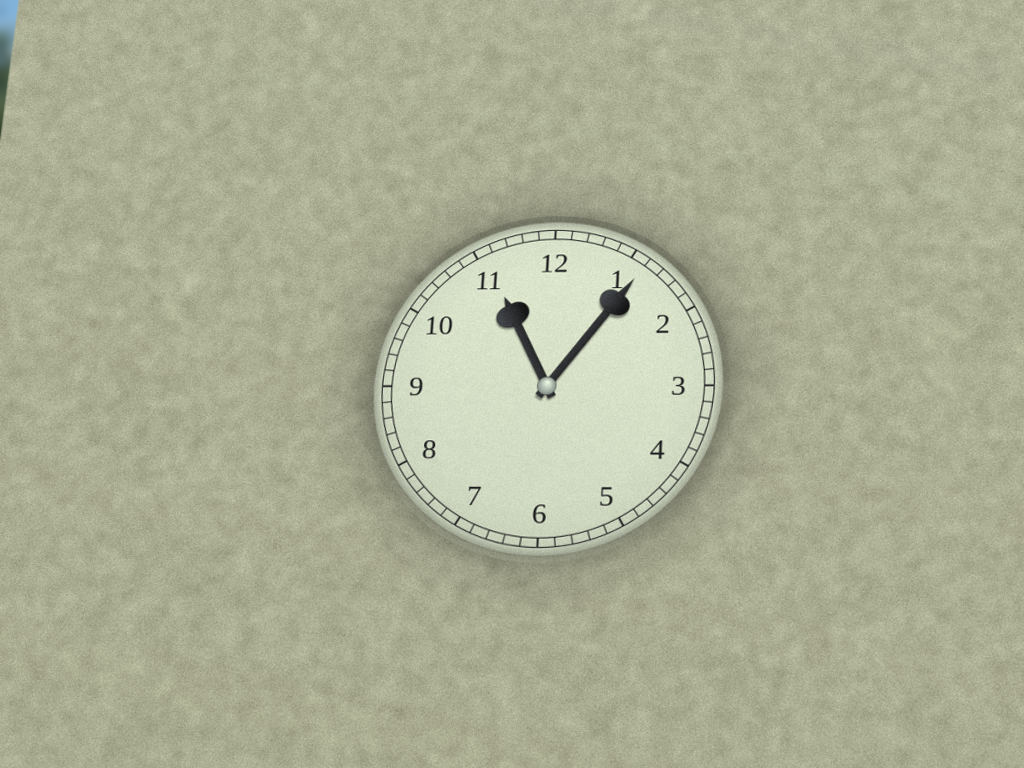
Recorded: h=11 m=6
